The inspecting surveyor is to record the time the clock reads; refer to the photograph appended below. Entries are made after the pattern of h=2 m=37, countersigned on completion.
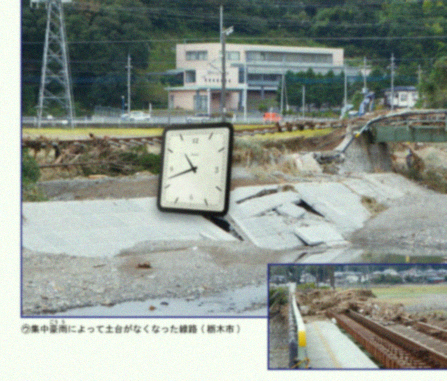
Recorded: h=10 m=42
